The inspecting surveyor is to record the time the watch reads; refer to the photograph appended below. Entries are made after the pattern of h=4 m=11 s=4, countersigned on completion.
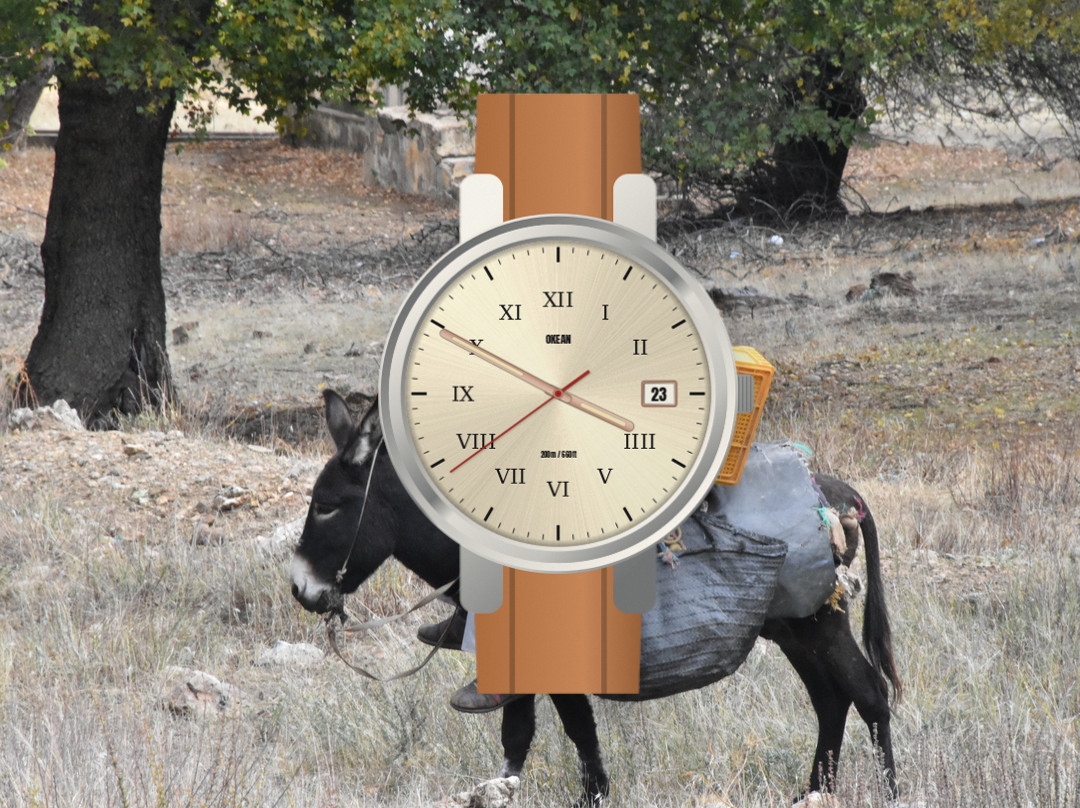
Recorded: h=3 m=49 s=39
